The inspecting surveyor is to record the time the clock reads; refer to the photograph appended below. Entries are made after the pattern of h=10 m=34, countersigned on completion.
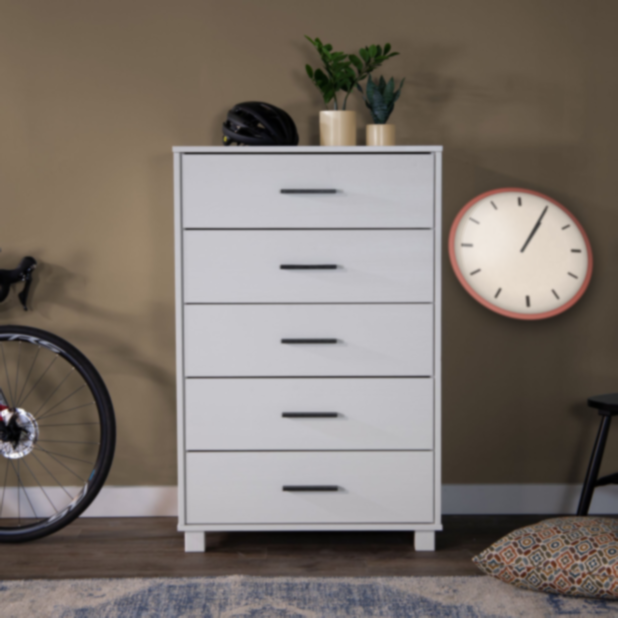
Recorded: h=1 m=5
